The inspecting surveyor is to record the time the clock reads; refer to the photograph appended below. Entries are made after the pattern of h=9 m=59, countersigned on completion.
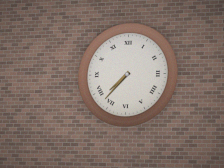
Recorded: h=7 m=37
